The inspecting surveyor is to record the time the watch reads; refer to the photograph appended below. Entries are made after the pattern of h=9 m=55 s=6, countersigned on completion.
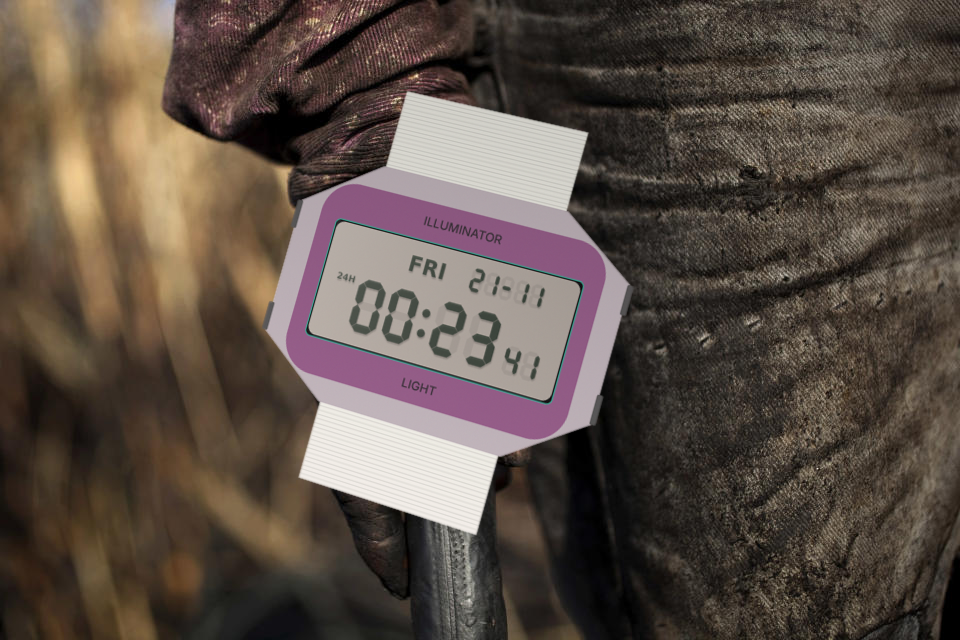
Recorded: h=0 m=23 s=41
